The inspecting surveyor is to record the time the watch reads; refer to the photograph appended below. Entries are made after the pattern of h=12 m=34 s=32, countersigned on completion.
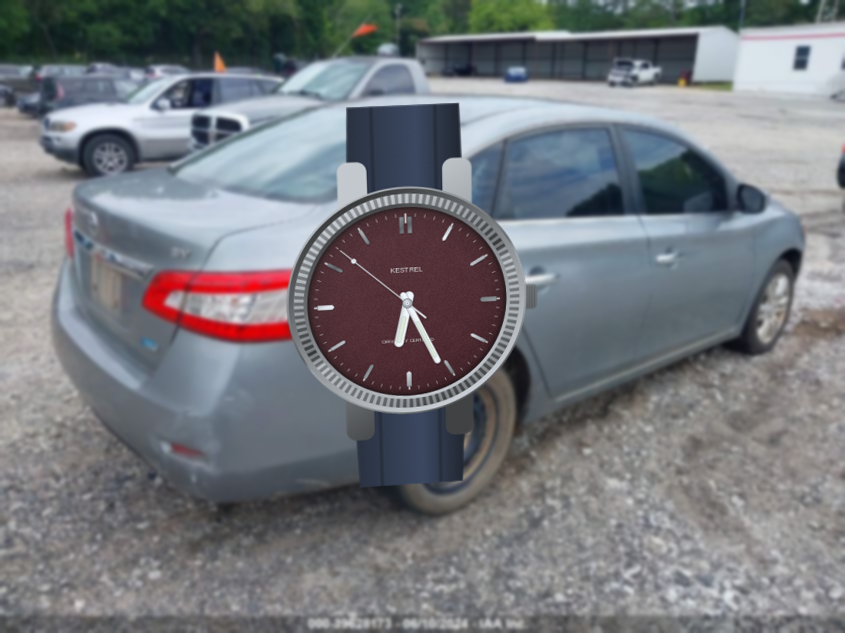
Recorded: h=6 m=25 s=52
